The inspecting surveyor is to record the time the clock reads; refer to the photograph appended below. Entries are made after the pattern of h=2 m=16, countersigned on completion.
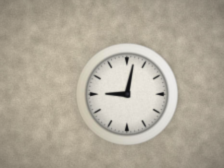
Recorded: h=9 m=2
